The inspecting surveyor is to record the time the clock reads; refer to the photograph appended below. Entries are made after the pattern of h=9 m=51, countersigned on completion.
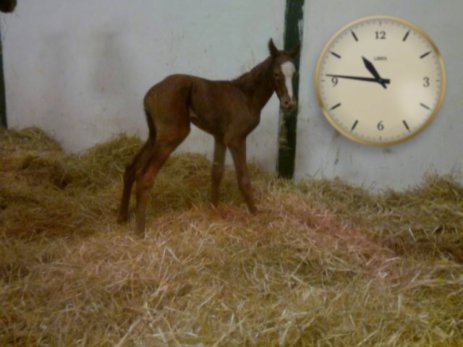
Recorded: h=10 m=46
